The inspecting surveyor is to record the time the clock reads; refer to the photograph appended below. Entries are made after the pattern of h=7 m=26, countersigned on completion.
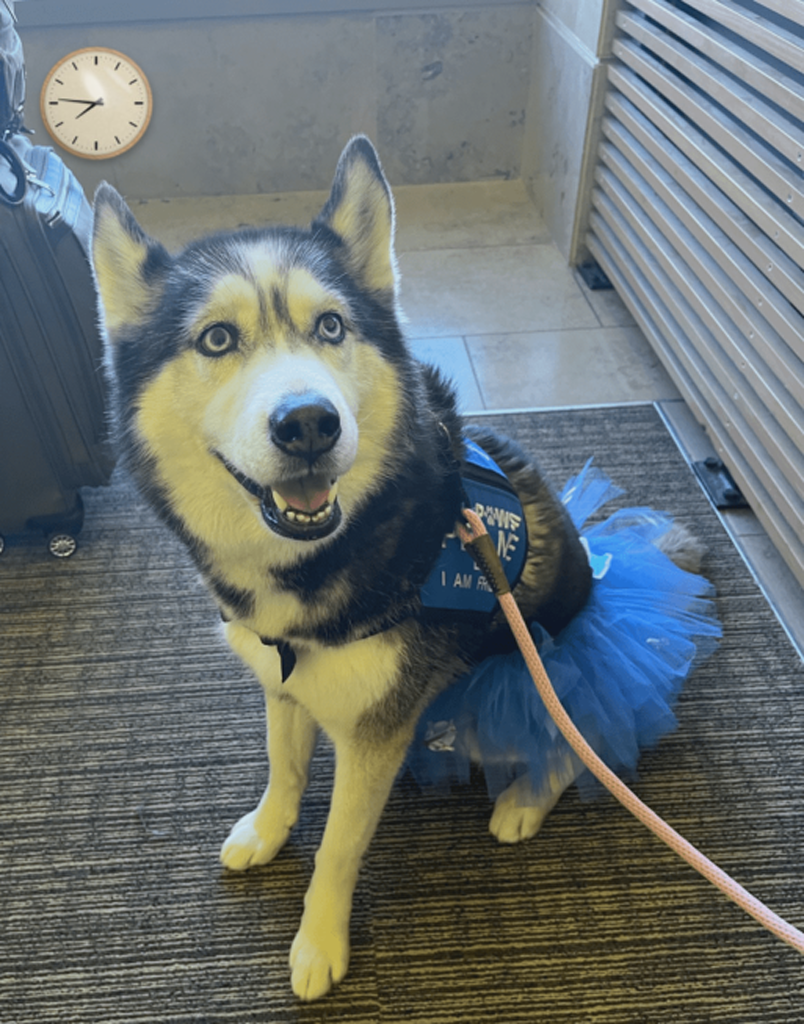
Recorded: h=7 m=46
